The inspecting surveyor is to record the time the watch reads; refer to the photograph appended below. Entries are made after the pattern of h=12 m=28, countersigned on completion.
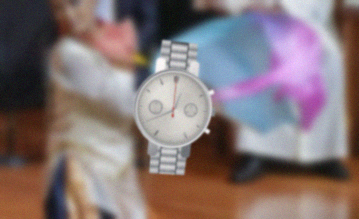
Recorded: h=12 m=40
